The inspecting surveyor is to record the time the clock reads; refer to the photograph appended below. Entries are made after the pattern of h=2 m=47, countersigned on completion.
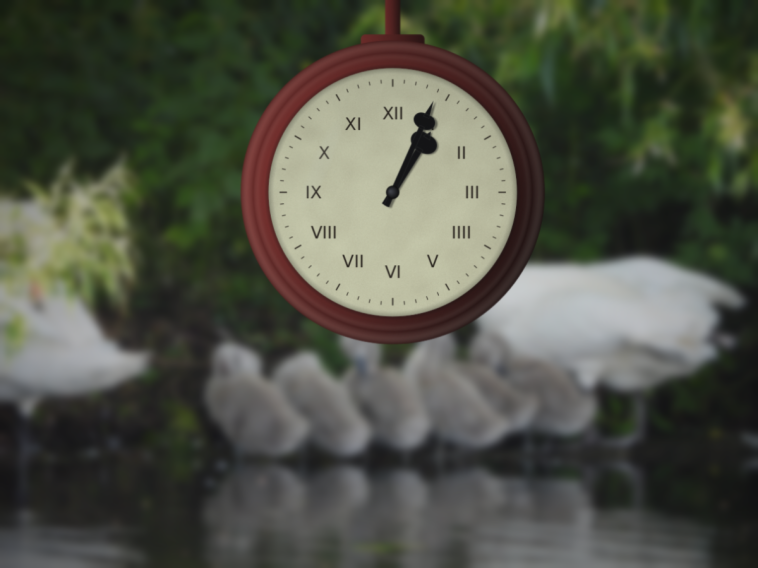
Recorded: h=1 m=4
